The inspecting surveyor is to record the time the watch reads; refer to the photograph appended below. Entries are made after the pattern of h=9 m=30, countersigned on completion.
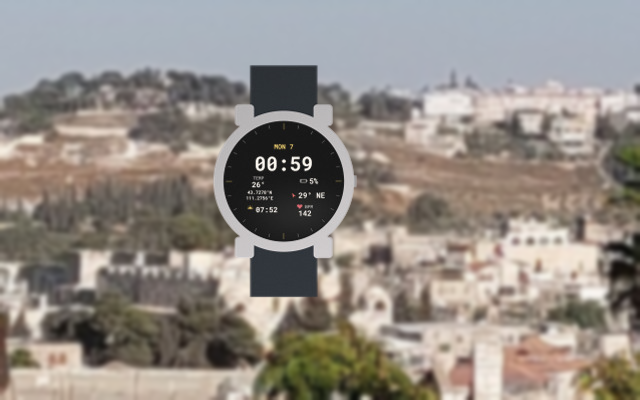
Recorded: h=0 m=59
